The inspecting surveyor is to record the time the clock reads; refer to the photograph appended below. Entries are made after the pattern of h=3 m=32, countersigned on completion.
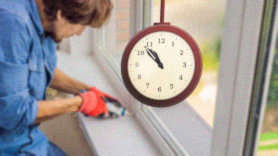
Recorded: h=10 m=53
